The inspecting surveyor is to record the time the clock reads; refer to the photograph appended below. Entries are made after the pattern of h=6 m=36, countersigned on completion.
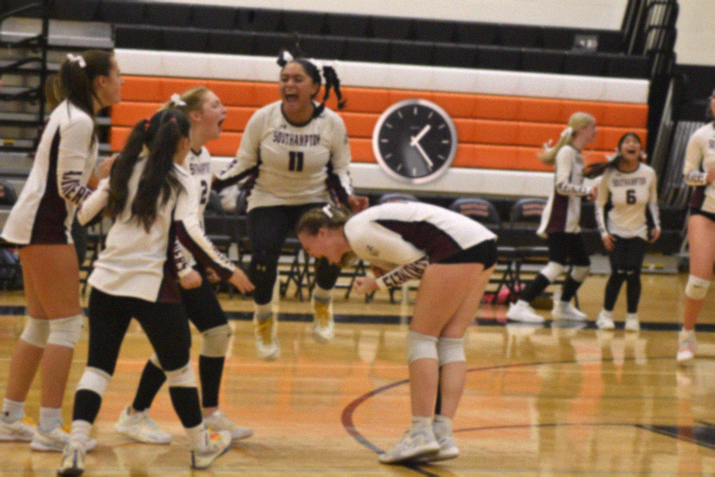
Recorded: h=1 m=24
